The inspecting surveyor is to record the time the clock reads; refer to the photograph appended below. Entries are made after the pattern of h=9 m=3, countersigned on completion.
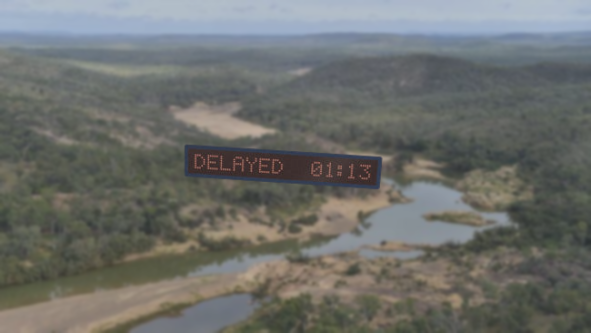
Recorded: h=1 m=13
